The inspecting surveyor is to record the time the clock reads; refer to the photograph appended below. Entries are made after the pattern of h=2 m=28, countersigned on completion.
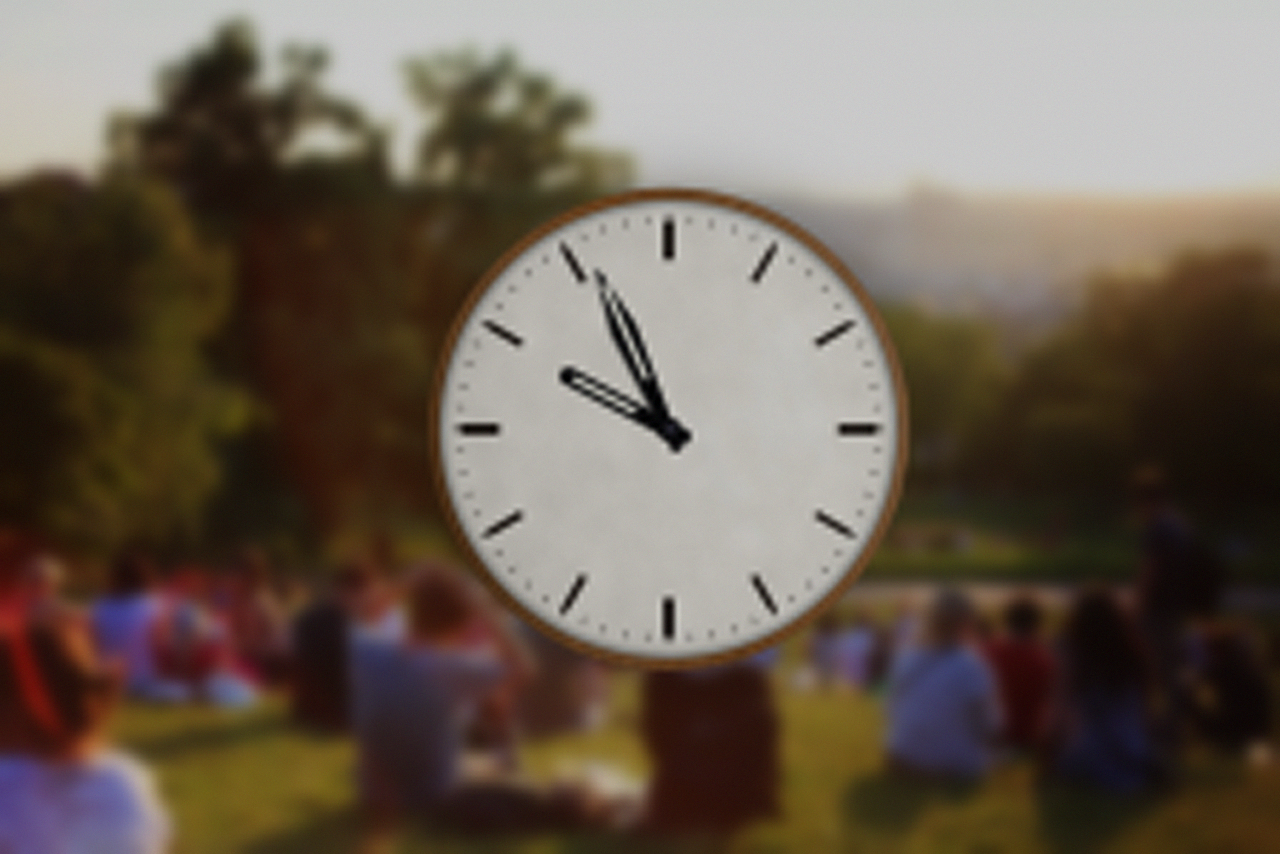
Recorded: h=9 m=56
